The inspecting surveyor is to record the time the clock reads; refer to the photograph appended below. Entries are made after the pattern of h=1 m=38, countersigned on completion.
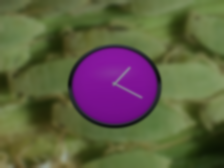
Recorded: h=1 m=20
